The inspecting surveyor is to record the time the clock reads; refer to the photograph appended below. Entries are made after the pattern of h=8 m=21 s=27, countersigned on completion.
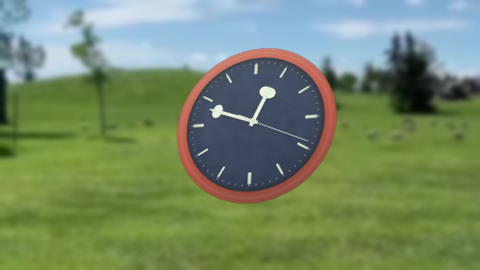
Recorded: h=12 m=48 s=19
